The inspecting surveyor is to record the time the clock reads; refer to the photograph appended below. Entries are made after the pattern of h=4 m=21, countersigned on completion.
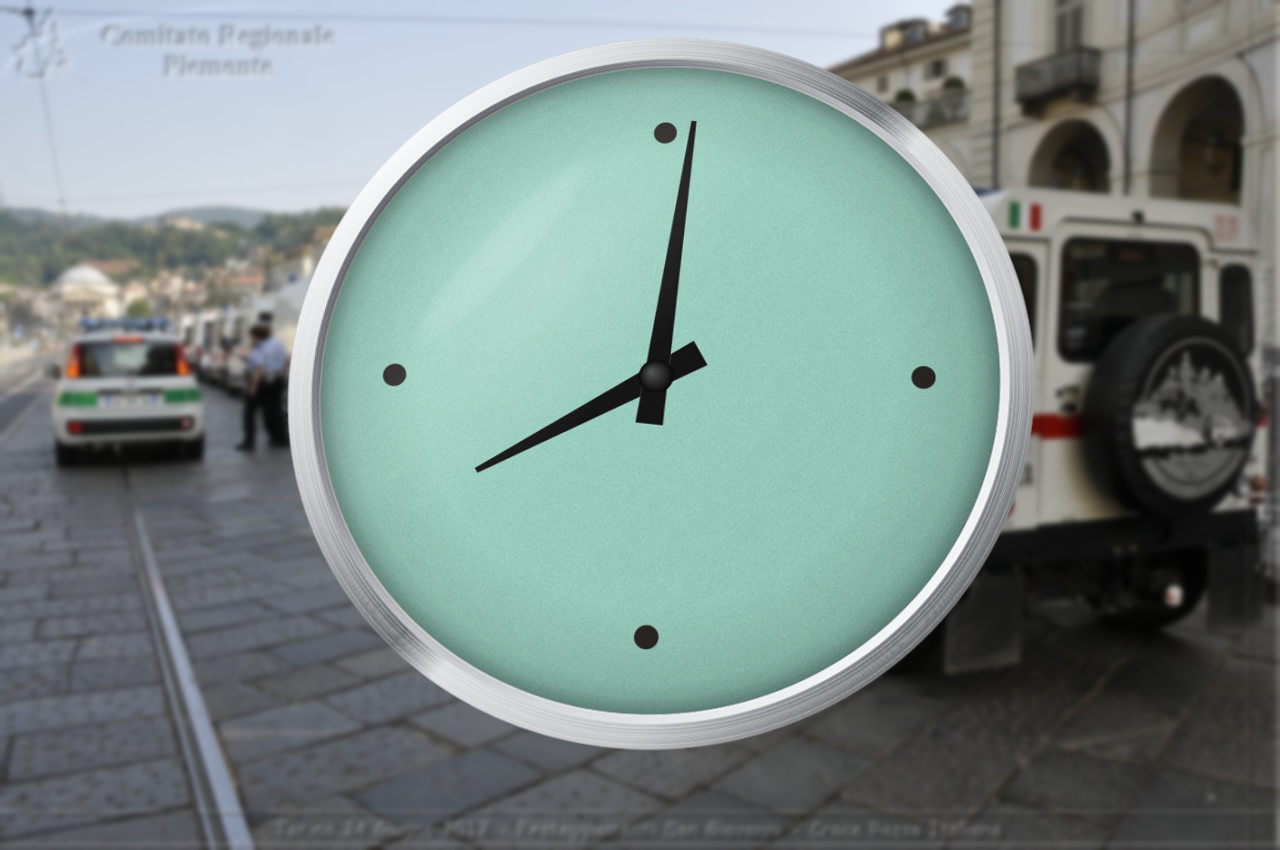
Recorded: h=8 m=1
